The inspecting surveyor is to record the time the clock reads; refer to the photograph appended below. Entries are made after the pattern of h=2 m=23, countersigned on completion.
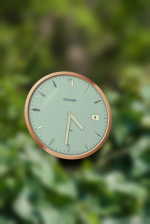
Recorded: h=4 m=31
